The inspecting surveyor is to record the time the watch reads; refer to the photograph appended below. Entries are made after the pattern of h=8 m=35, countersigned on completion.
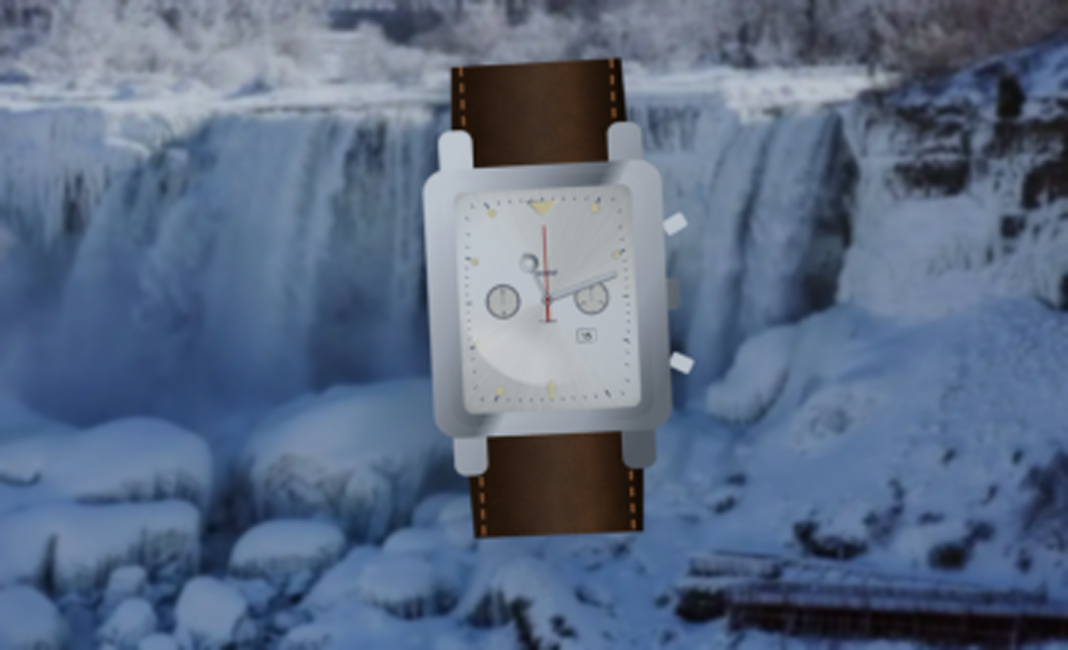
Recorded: h=11 m=12
